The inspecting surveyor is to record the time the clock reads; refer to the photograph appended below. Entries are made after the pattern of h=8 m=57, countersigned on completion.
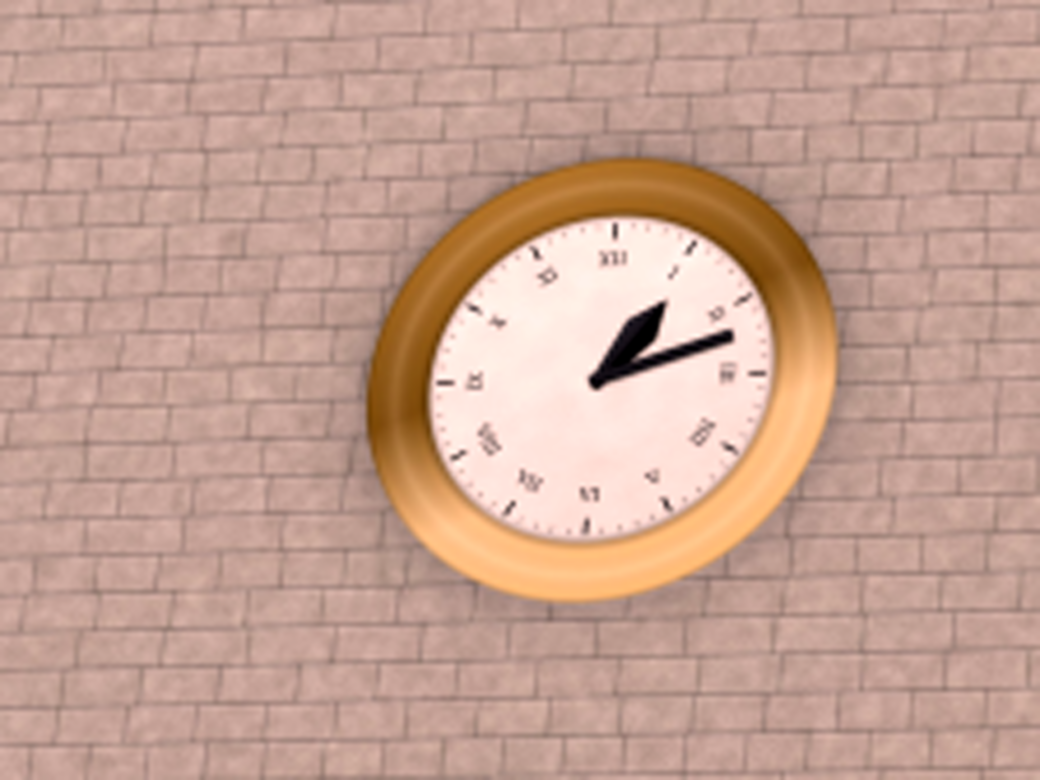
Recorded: h=1 m=12
